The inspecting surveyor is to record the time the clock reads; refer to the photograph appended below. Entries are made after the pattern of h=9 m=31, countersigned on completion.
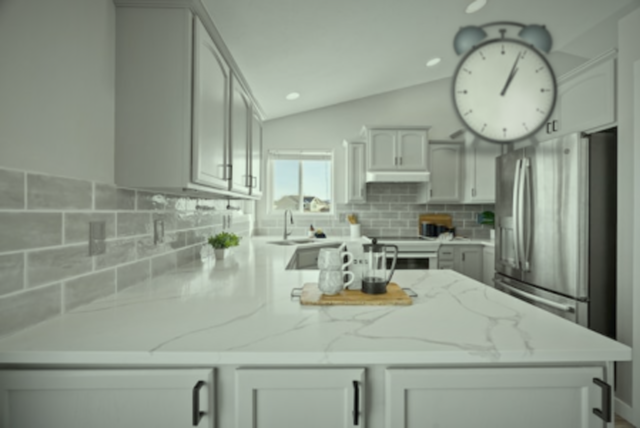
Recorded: h=1 m=4
